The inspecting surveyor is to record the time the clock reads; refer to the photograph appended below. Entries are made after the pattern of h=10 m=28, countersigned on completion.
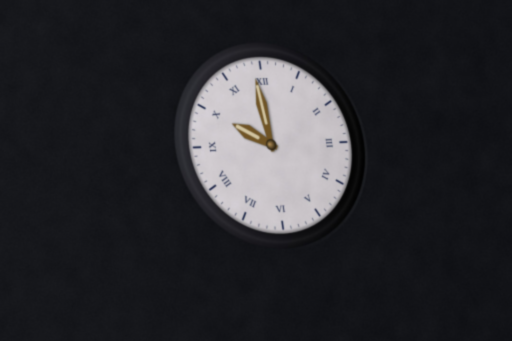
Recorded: h=9 m=59
